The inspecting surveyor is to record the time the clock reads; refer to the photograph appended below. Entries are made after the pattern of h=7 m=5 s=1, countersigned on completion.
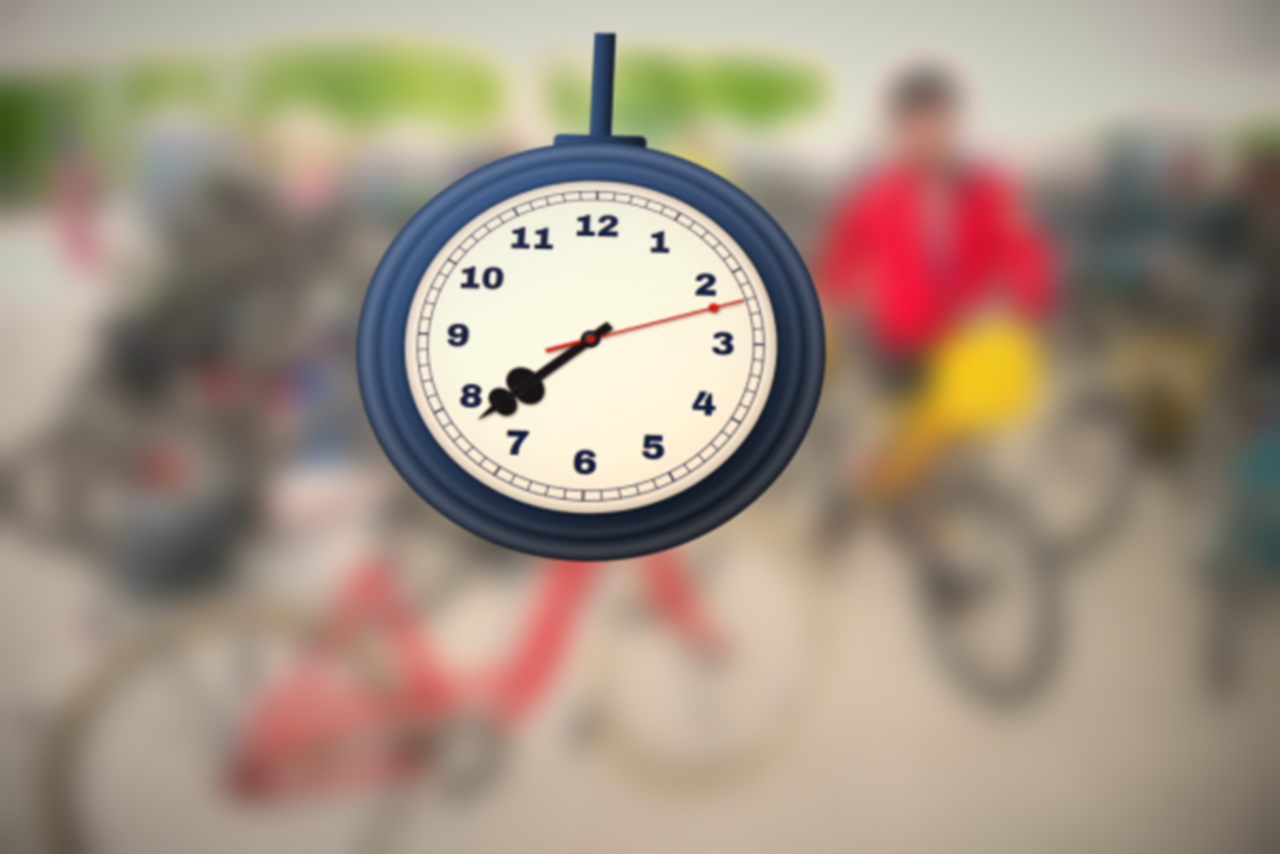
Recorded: h=7 m=38 s=12
